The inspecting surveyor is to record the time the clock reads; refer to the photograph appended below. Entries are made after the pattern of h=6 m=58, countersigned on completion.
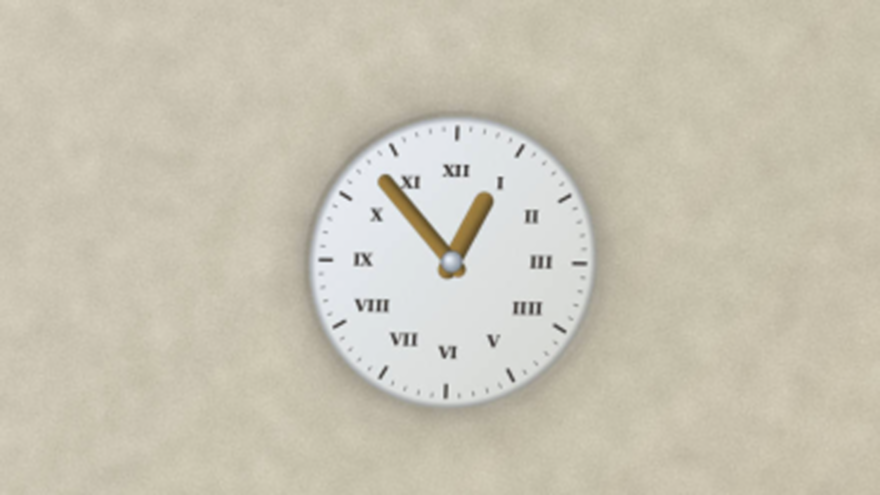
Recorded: h=12 m=53
